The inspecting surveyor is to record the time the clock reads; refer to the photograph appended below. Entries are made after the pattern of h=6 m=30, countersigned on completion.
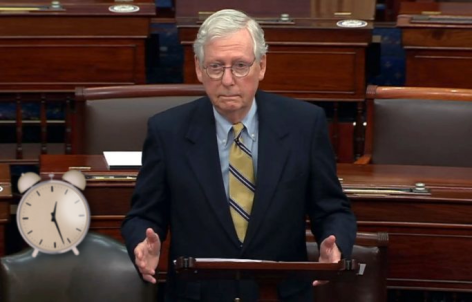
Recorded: h=12 m=27
